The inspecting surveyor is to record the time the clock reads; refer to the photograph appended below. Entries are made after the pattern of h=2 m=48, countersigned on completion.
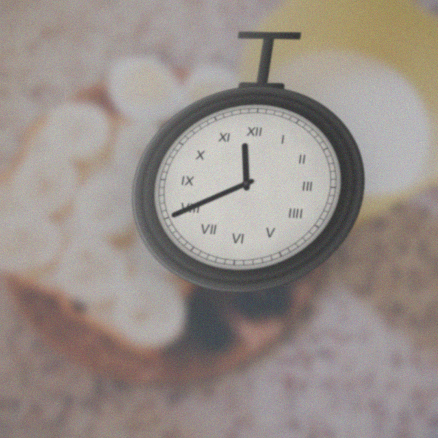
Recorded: h=11 m=40
